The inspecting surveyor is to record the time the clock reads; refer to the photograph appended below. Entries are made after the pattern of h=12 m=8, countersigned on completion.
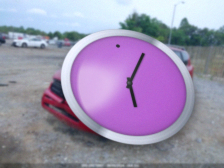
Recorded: h=6 m=6
